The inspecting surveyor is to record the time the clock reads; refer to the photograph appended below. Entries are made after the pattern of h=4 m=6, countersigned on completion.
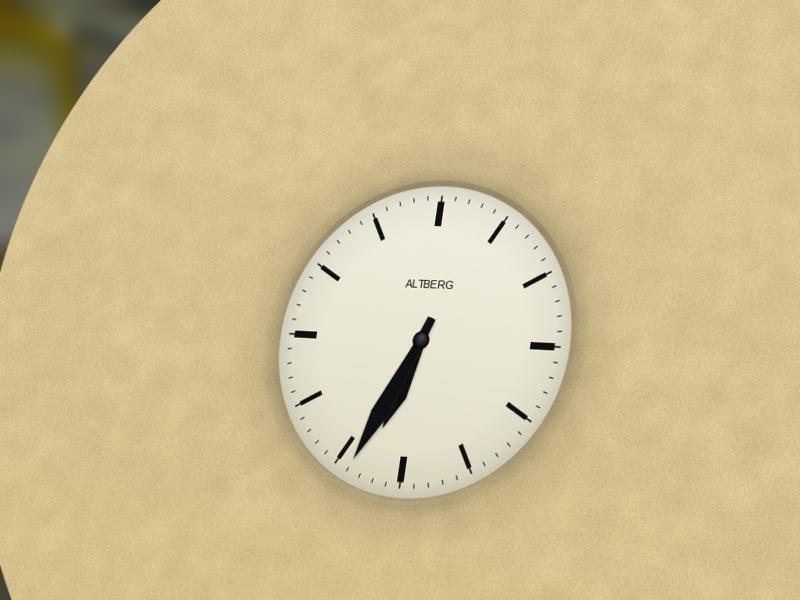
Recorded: h=6 m=34
